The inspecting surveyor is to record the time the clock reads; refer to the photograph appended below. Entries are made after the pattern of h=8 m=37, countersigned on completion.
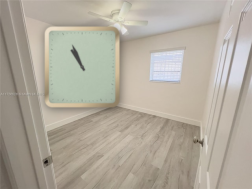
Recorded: h=10 m=56
